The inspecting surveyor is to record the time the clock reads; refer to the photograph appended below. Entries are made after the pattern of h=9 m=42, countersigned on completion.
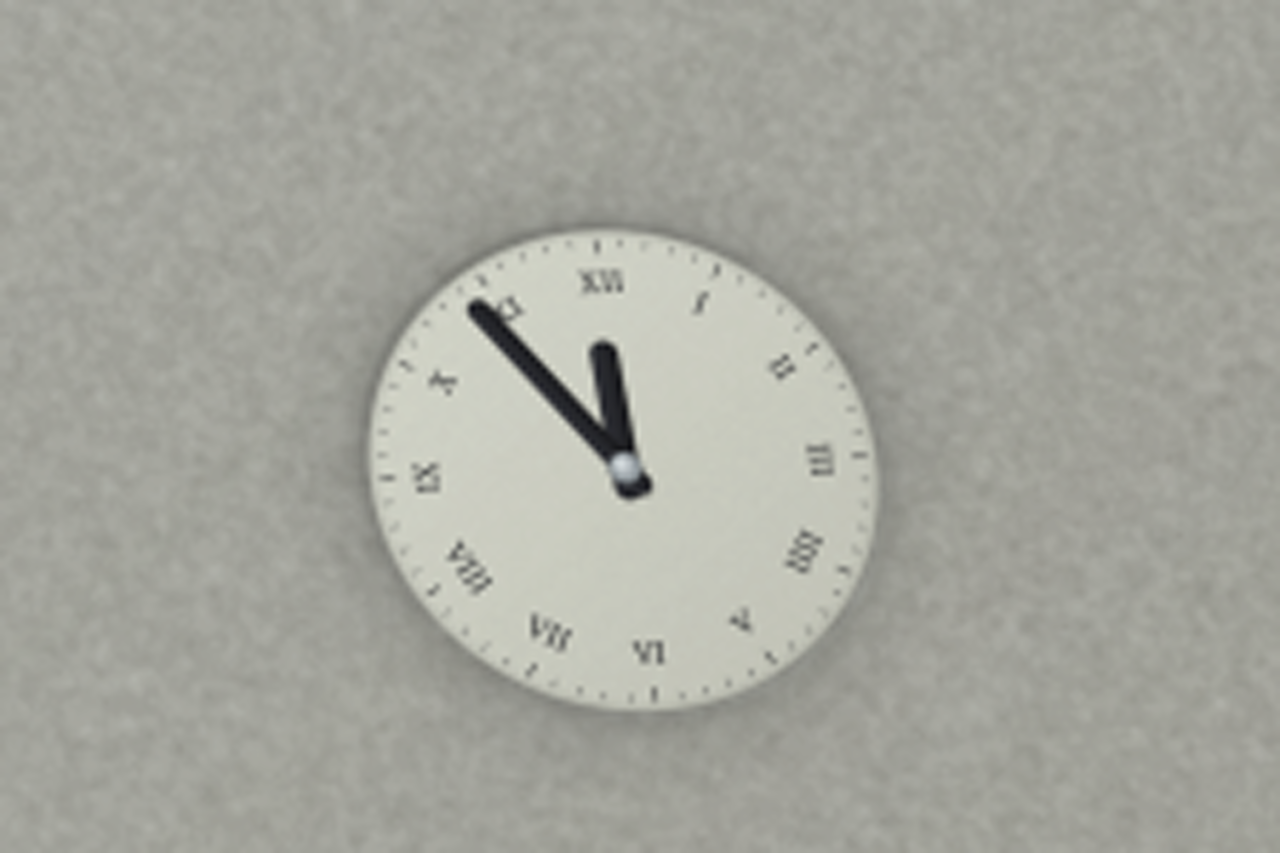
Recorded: h=11 m=54
